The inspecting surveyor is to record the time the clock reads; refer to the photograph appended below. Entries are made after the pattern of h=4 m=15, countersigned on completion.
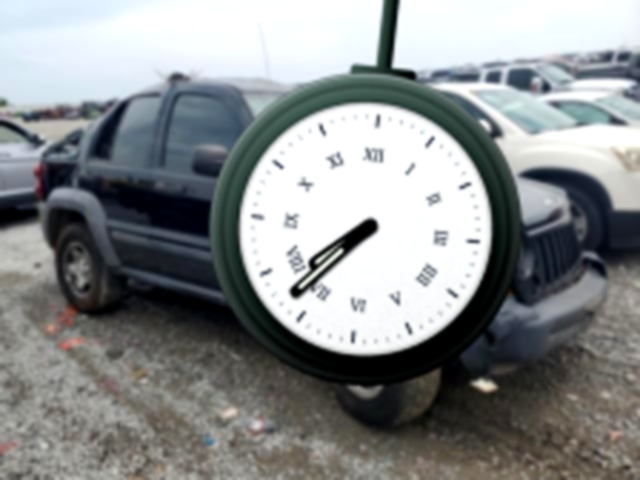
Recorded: h=7 m=37
